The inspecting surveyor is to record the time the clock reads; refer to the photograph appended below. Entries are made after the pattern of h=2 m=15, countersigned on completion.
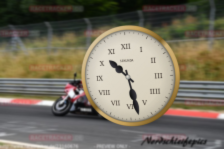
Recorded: h=10 m=28
